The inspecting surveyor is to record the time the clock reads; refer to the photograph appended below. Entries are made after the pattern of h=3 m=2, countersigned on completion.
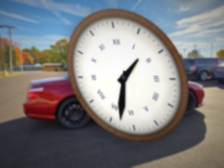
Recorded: h=1 m=33
